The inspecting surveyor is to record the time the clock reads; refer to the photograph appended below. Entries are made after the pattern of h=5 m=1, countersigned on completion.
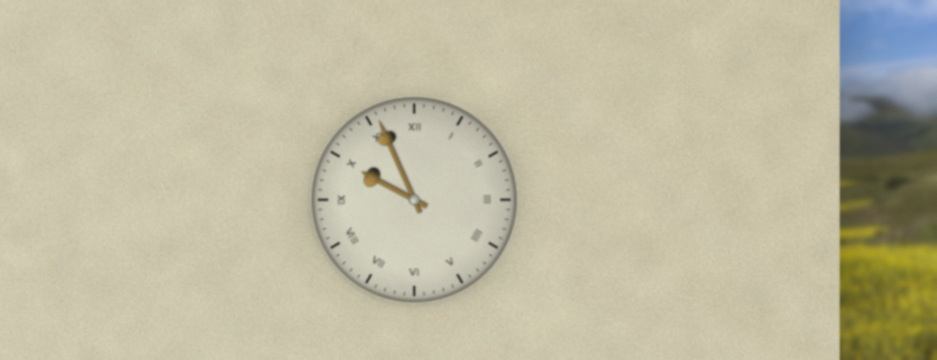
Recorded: h=9 m=56
